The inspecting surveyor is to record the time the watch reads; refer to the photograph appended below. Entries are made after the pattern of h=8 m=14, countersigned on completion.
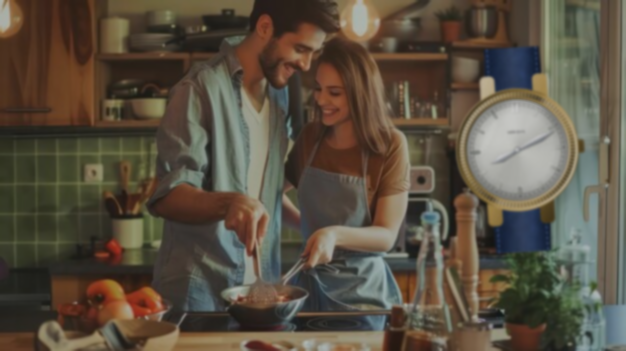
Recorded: h=8 m=11
